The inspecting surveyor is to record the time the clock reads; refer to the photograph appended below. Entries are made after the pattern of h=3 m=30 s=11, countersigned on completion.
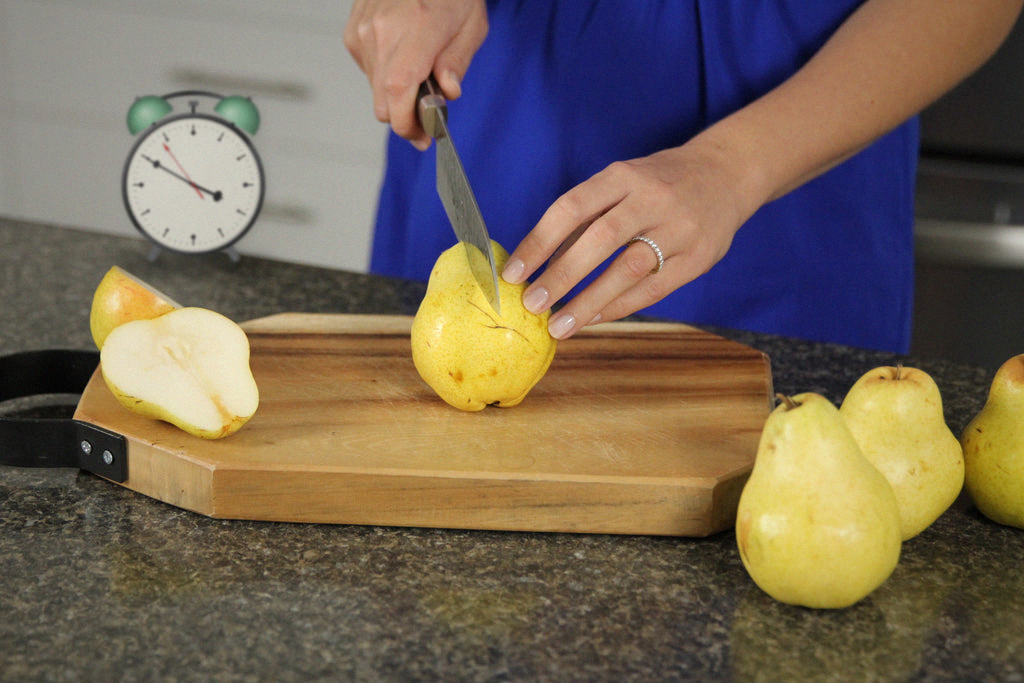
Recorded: h=3 m=49 s=54
